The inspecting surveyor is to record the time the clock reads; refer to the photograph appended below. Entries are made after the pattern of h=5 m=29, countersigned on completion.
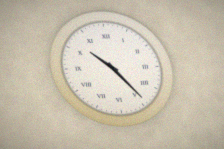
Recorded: h=10 m=24
